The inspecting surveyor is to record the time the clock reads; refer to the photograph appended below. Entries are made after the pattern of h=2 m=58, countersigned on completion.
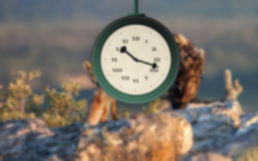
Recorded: h=10 m=18
